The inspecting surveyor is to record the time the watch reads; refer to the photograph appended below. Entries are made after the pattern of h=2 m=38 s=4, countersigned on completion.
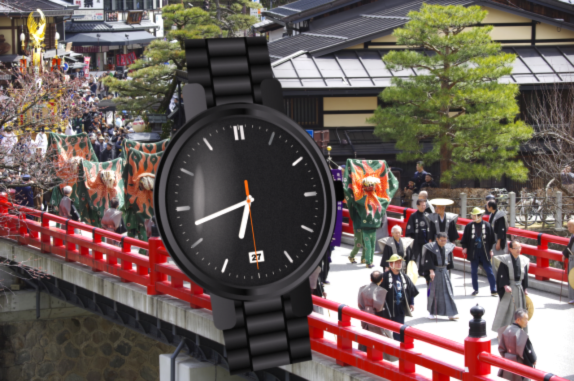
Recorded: h=6 m=42 s=30
